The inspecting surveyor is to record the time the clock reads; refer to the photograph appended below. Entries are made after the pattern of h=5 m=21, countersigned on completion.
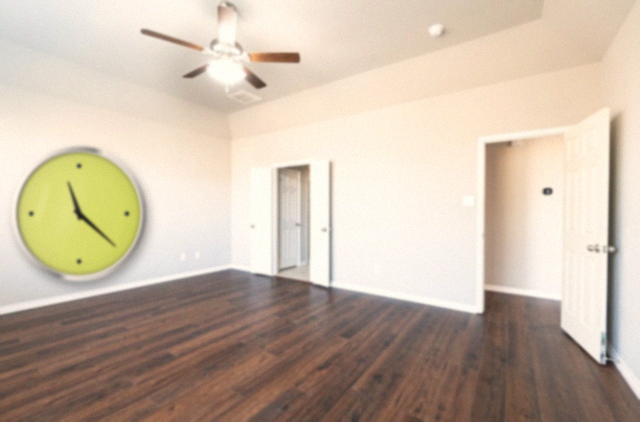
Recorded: h=11 m=22
